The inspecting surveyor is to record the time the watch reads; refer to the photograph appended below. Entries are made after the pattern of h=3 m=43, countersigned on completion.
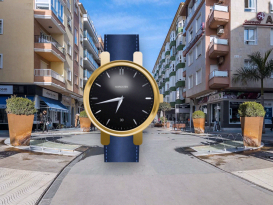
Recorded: h=6 m=43
